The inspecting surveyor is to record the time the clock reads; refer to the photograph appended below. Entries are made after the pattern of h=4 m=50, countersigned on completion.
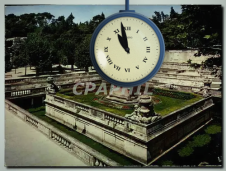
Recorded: h=10 m=58
